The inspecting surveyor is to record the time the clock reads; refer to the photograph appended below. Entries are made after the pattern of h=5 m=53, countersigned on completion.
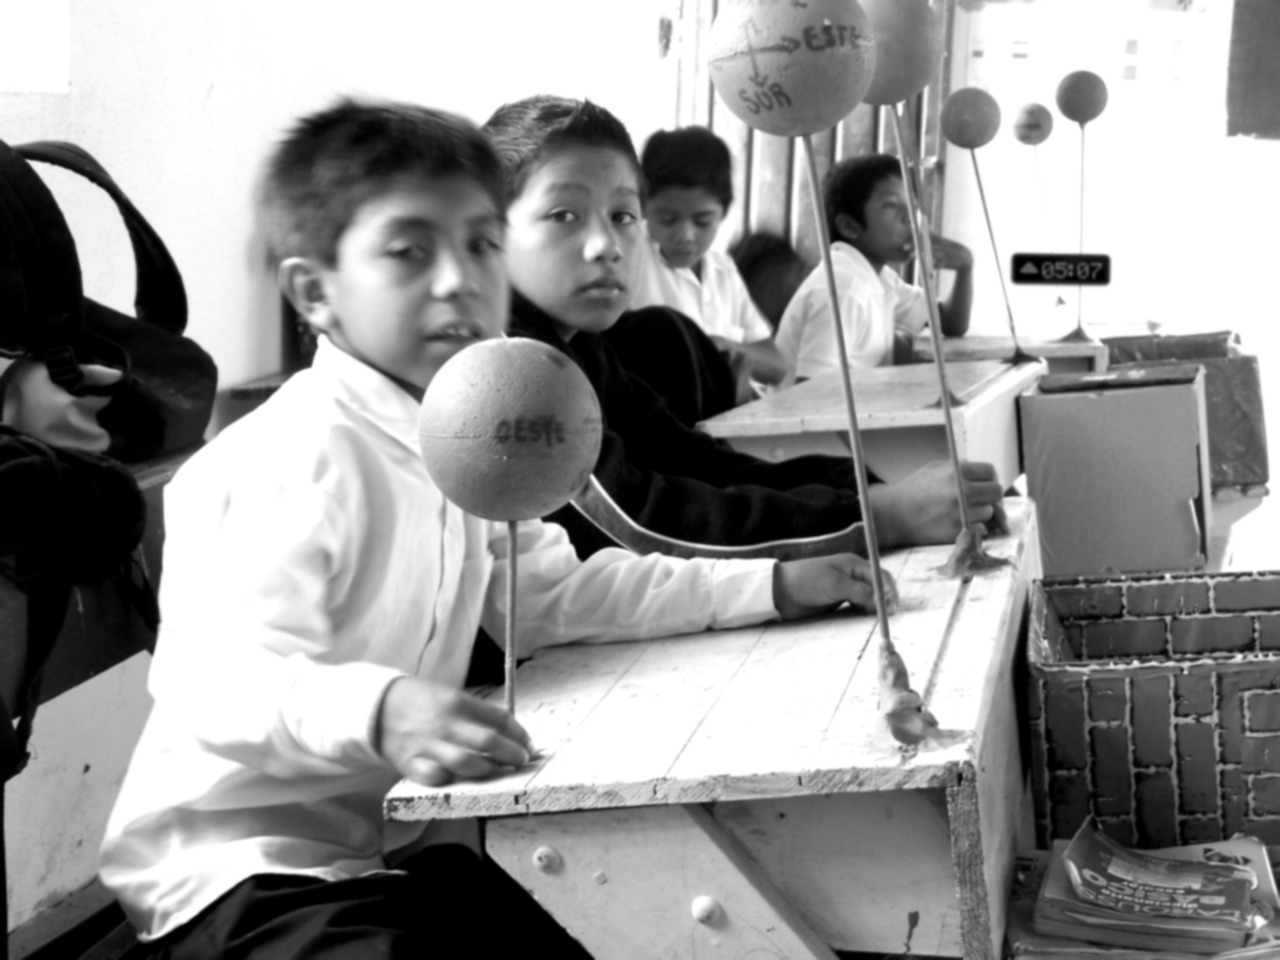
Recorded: h=5 m=7
